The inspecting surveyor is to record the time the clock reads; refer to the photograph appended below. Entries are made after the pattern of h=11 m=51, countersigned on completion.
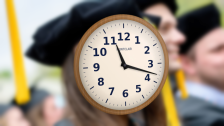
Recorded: h=11 m=18
